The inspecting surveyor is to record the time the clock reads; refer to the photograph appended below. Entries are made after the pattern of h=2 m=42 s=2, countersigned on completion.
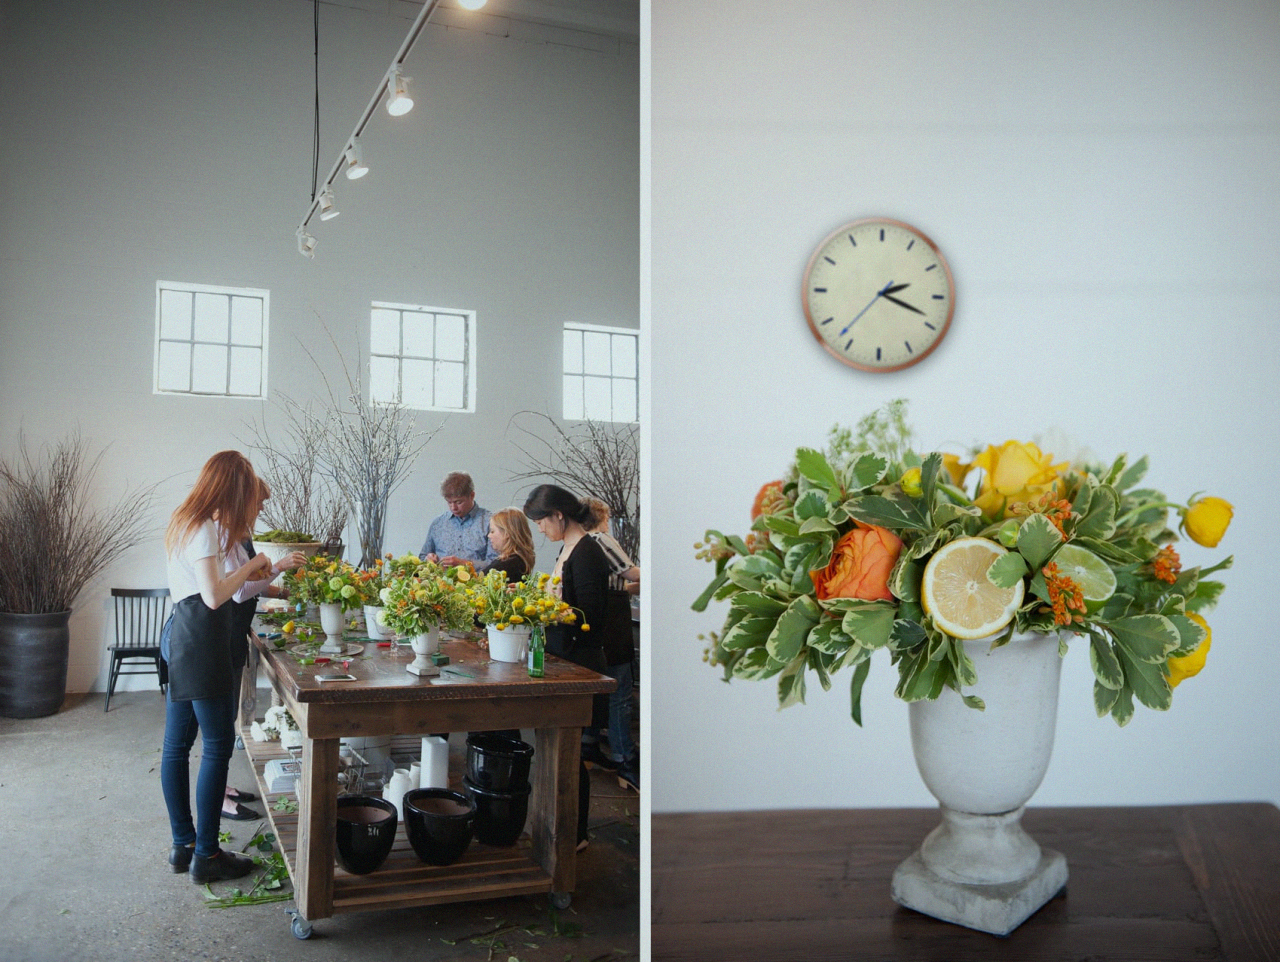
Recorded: h=2 m=18 s=37
